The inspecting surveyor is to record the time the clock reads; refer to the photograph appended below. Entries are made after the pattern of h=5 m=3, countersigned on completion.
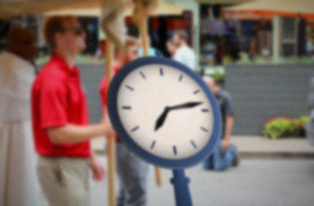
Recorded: h=7 m=13
